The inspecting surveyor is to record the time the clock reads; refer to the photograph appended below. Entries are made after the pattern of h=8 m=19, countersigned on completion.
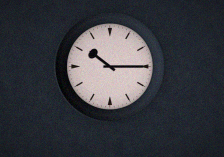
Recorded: h=10 m=15
